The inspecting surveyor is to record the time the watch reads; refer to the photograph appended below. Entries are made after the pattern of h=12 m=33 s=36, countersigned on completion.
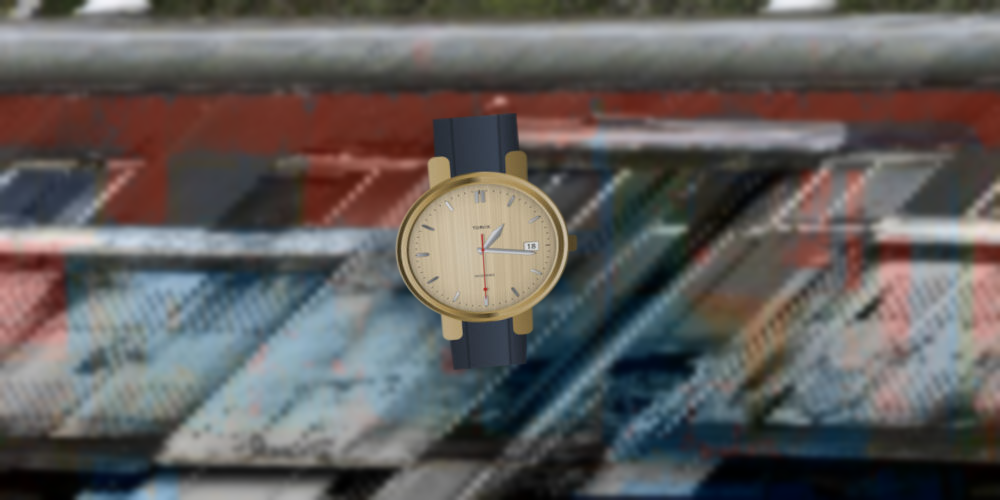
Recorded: h=1 m=16 s=30
